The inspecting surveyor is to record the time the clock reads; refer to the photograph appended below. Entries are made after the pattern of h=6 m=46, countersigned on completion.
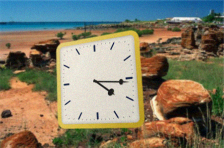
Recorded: h=4 m=16
